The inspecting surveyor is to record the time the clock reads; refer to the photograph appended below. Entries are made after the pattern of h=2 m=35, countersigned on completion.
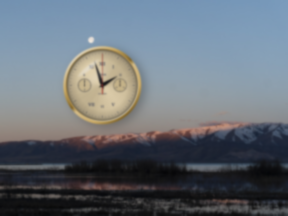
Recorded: h=1 m=57
